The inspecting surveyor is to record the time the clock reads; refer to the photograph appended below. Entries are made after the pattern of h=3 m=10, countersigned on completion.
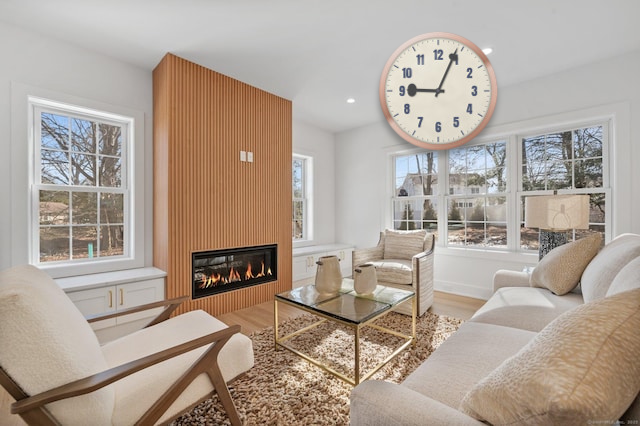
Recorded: h=9 m=4
